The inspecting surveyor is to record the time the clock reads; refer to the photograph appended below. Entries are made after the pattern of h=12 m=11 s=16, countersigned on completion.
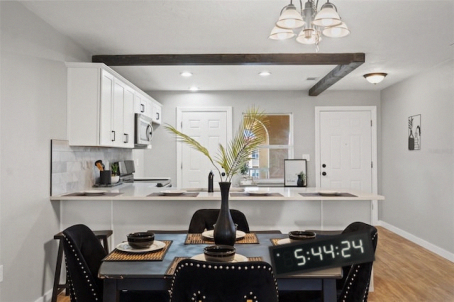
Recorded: h=5 m=44 s=24
